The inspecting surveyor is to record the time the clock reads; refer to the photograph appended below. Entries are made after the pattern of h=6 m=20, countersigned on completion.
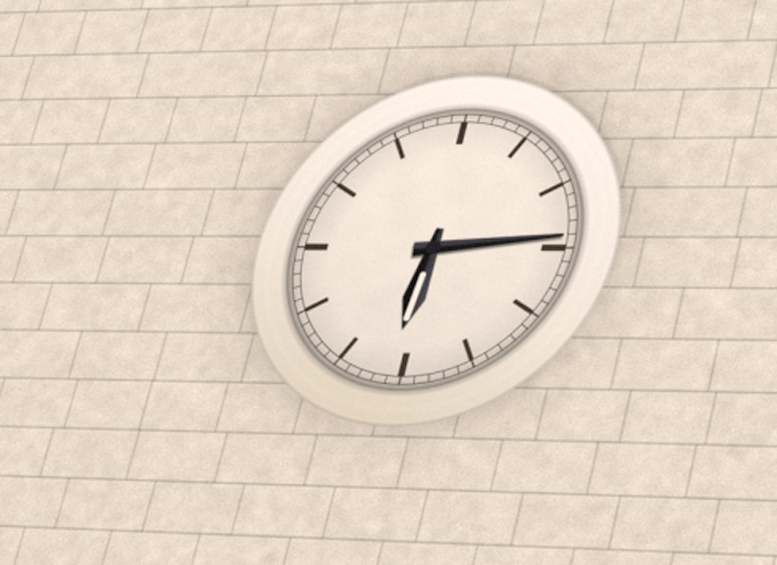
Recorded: h=6 m=14
